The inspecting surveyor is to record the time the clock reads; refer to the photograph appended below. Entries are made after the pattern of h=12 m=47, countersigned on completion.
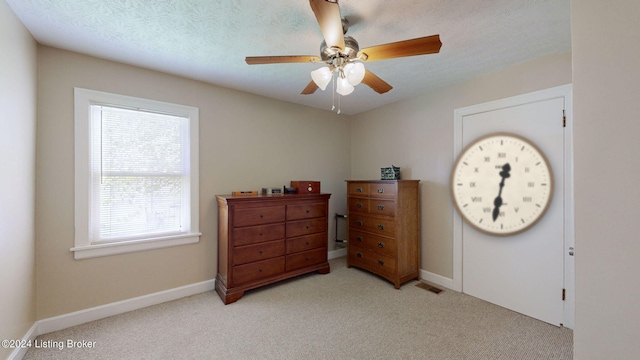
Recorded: h=12 m=32
